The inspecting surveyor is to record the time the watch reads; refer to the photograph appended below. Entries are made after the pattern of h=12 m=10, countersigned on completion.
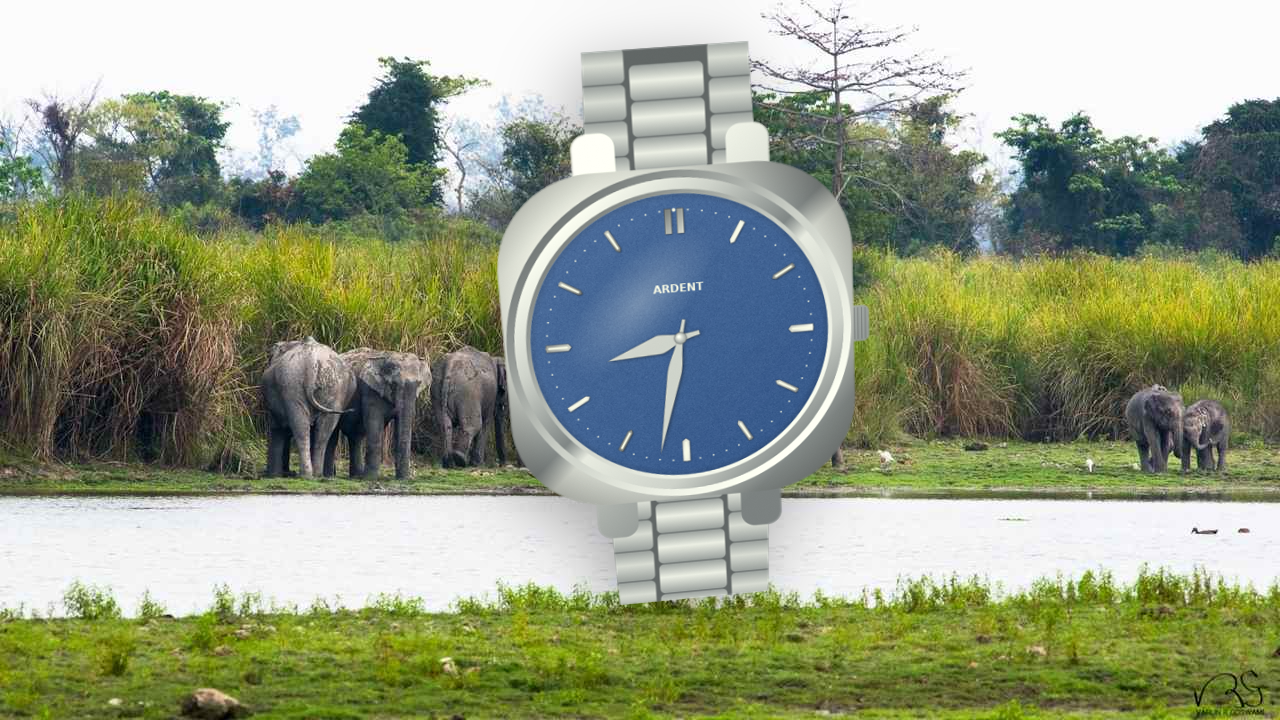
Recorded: h=8 m=32
